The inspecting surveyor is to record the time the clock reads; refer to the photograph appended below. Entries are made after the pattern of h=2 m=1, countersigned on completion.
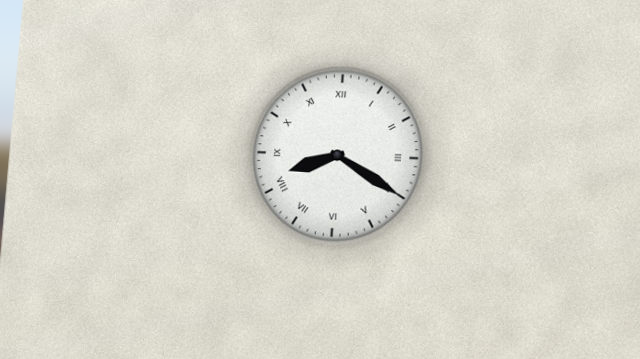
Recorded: h=8 m=20
